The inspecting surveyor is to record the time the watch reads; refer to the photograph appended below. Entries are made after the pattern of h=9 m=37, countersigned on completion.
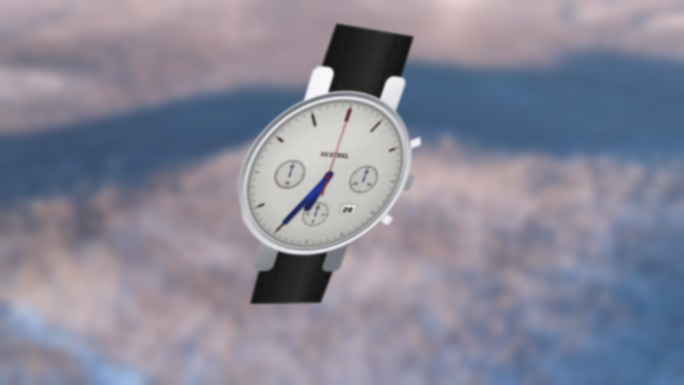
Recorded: h=6 m=35
